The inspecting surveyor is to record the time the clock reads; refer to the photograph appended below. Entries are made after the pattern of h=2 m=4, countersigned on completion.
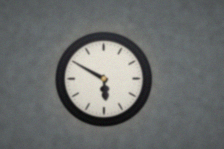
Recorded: h=5 m=50
